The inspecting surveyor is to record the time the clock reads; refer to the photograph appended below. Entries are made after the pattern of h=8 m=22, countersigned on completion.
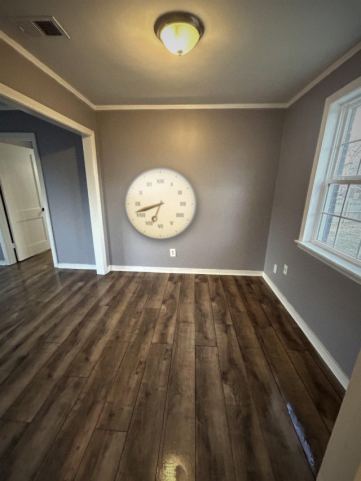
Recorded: h=6 m=42
